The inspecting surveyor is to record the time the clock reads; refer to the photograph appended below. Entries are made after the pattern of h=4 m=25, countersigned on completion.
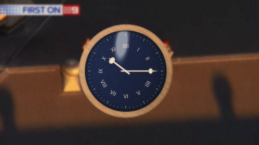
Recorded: h=10 m=15
